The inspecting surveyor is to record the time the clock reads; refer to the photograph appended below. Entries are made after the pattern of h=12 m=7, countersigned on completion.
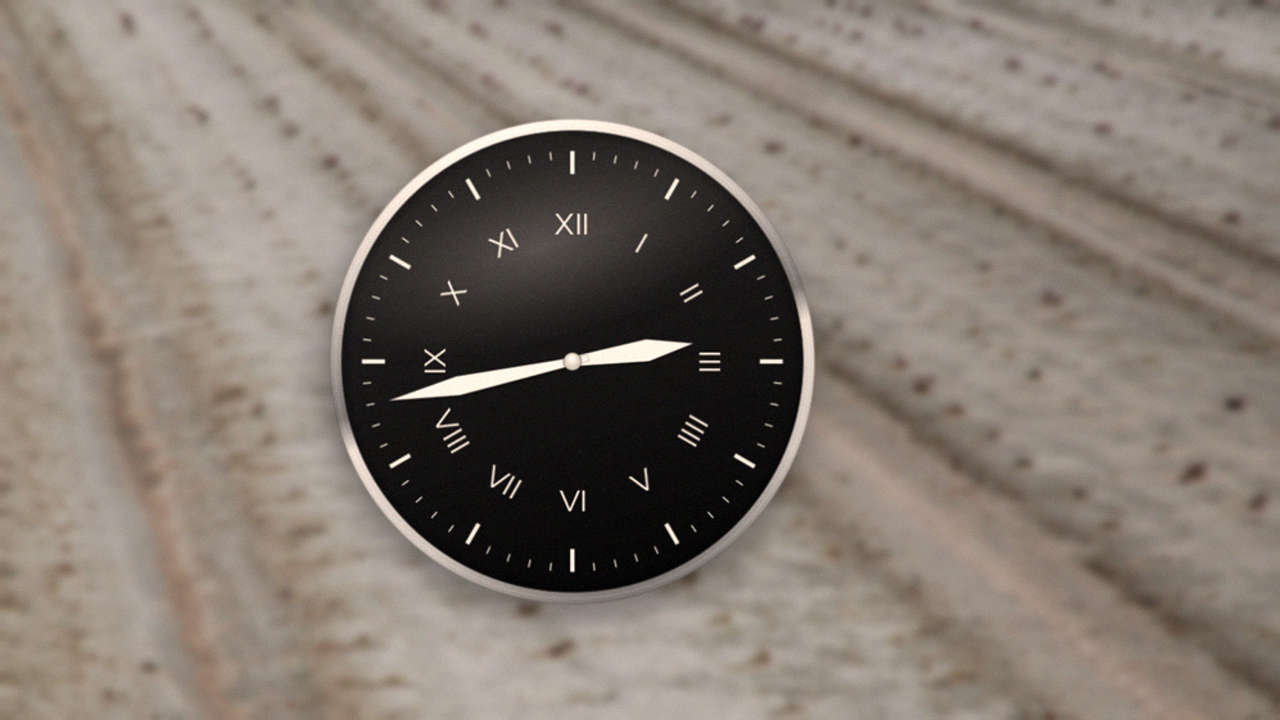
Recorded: h=2 m=43
